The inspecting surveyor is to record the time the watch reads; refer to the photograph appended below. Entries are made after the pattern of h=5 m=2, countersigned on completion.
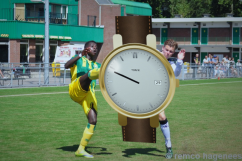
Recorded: h=9 m=49
